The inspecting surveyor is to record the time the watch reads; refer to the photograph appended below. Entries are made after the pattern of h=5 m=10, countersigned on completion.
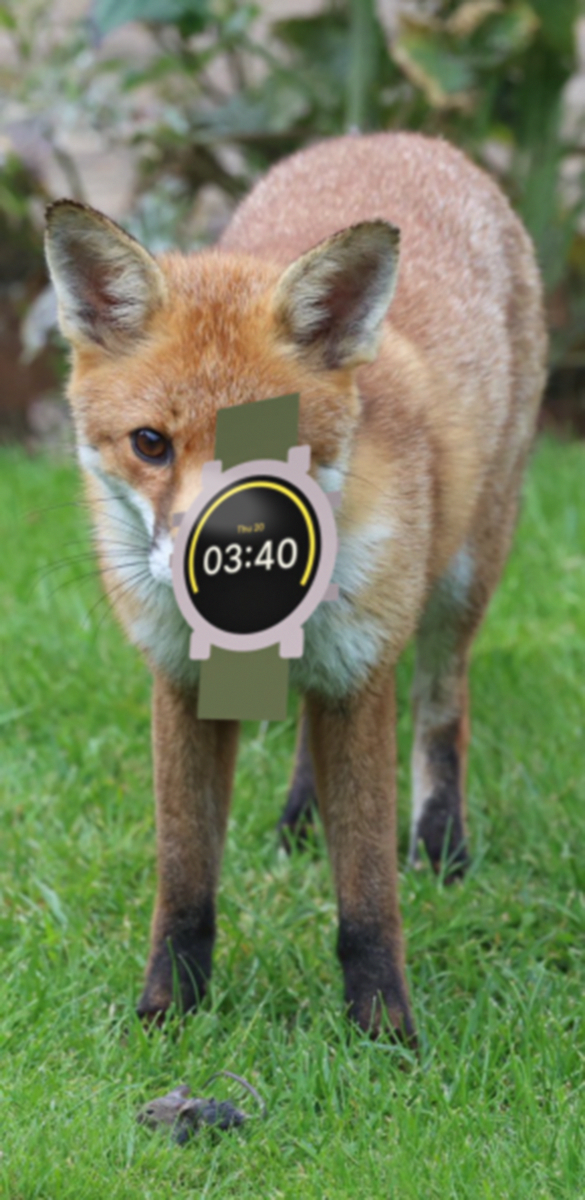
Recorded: h=3 m=40
